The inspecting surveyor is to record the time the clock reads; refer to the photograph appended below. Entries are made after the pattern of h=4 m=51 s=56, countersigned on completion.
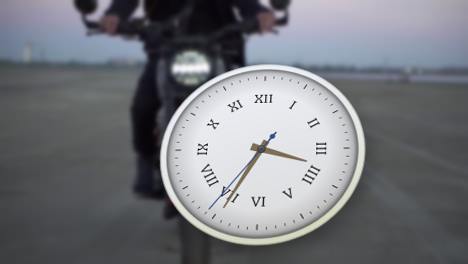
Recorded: h=3 m=34 s=36
